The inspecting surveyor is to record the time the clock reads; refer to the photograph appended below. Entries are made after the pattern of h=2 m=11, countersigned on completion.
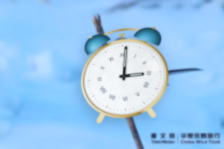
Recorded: h=3 m=1
